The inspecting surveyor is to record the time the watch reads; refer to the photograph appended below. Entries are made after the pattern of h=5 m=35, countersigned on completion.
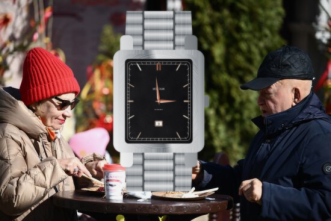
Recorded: h=2 m=59
